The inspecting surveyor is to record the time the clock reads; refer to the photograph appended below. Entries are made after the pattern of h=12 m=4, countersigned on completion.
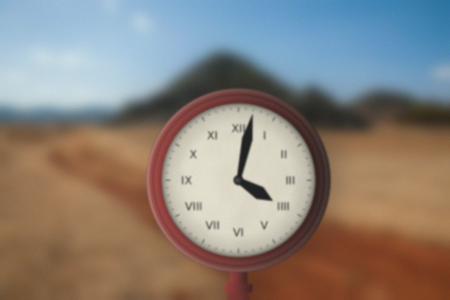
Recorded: h=4 m=2
